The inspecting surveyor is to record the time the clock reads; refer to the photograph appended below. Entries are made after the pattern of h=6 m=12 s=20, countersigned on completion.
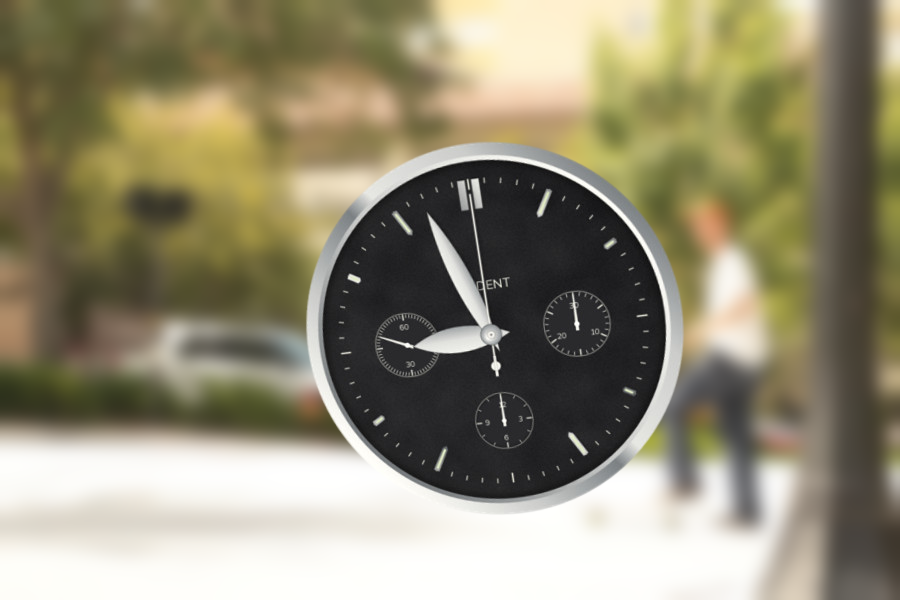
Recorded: h=8 m=56 s=49
